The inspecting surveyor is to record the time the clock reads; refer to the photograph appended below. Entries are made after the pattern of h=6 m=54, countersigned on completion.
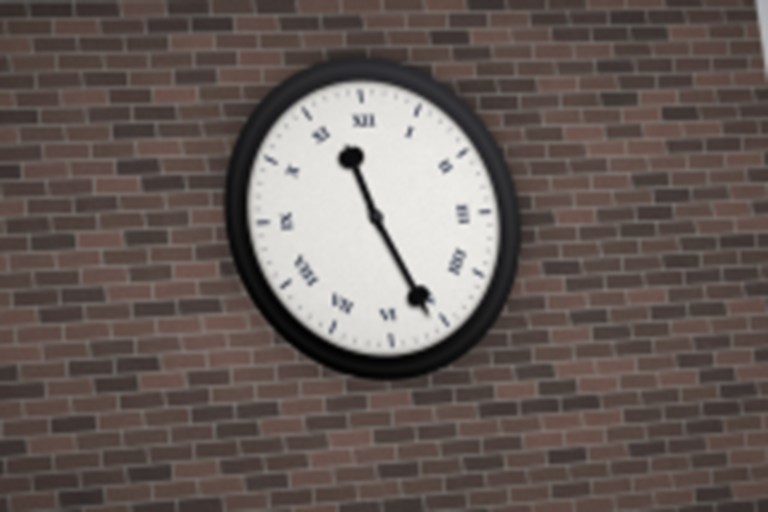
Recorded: h=11 m=26
